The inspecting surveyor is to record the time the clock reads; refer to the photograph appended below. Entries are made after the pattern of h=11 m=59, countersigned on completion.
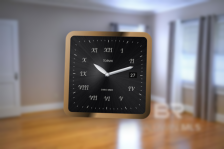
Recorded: h=10 m=12
